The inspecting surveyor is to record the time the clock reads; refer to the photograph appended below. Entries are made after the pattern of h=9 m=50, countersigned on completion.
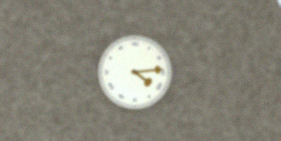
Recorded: h=4 m=14
